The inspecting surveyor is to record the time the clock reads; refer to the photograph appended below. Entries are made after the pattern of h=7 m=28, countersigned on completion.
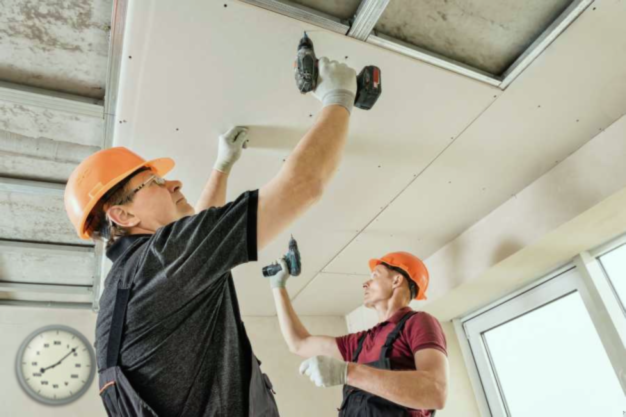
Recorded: h=8 m=8
